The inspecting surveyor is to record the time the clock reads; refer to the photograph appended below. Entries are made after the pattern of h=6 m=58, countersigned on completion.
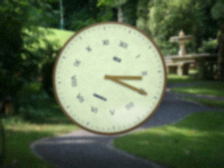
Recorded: h=2 m=15
